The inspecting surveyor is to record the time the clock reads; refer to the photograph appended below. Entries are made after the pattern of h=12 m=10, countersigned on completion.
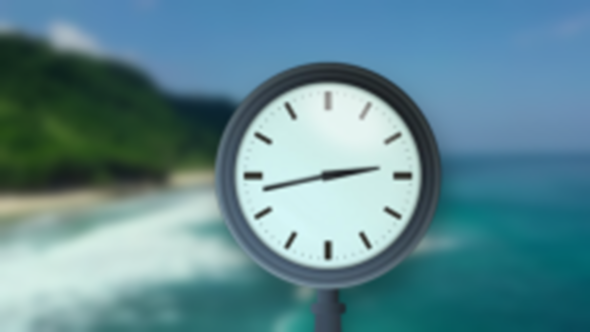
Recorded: h=2 m=43
